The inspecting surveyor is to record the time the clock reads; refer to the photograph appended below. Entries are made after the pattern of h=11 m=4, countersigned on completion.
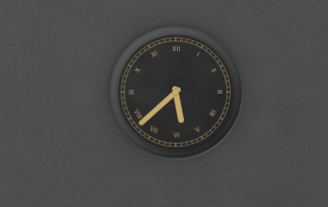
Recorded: h=5 m=38
